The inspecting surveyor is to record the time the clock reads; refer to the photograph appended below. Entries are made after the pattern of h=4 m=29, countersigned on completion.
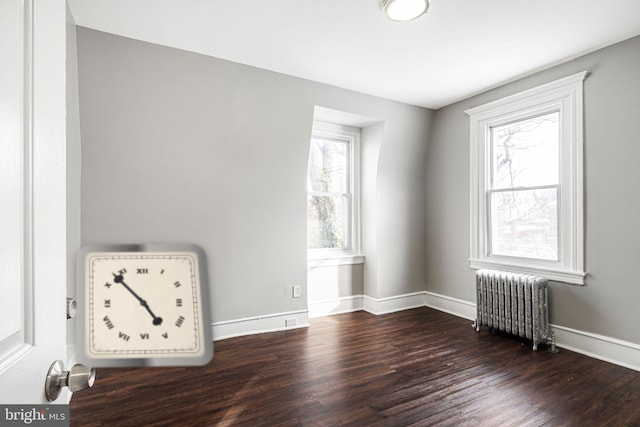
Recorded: h=4 m=53
